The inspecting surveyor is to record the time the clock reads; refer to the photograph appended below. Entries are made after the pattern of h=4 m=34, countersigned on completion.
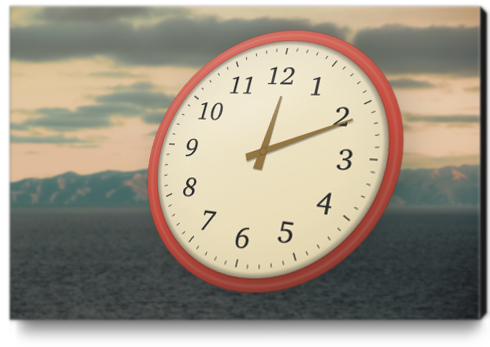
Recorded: h=12 m=11
